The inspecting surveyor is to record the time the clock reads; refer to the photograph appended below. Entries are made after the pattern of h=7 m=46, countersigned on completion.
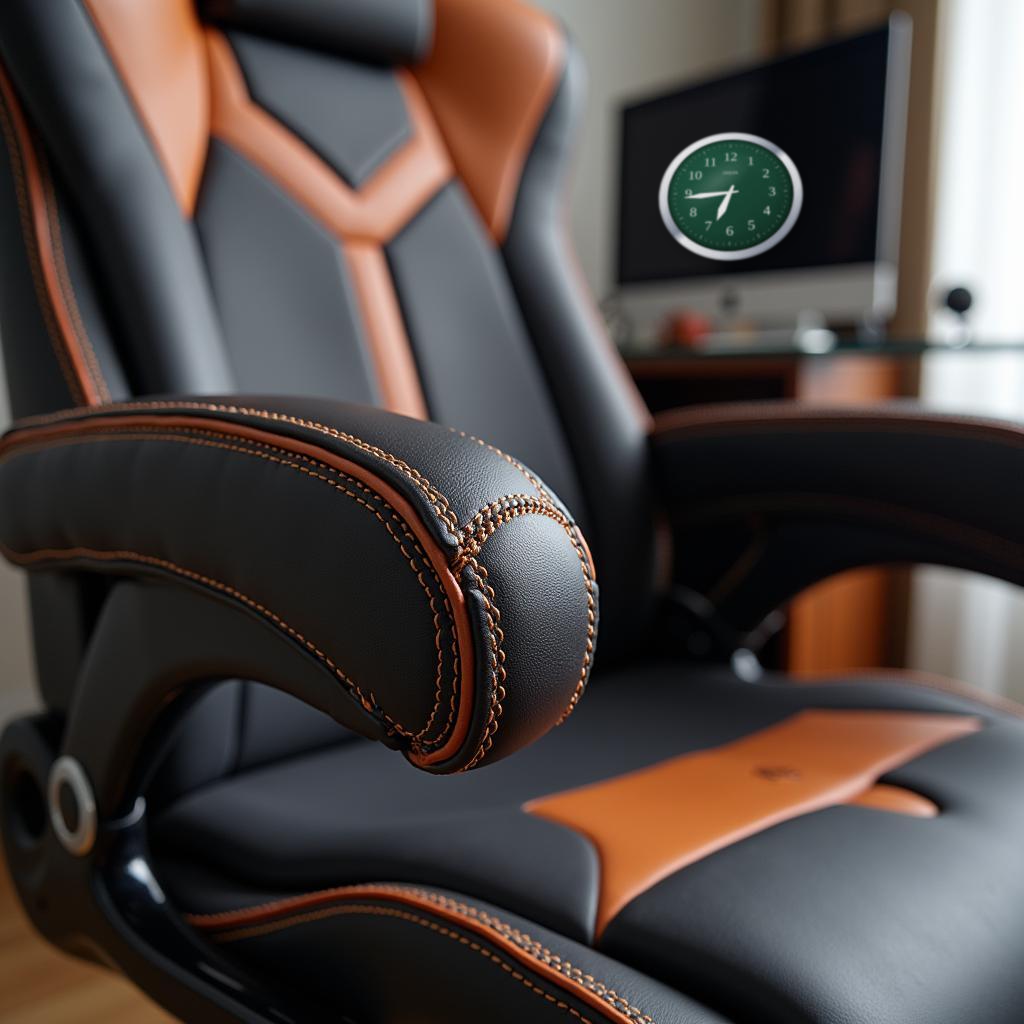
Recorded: h=6 m=44
